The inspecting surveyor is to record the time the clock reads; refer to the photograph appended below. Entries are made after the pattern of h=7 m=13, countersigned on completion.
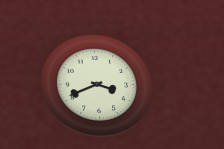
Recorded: h=3 m=41
